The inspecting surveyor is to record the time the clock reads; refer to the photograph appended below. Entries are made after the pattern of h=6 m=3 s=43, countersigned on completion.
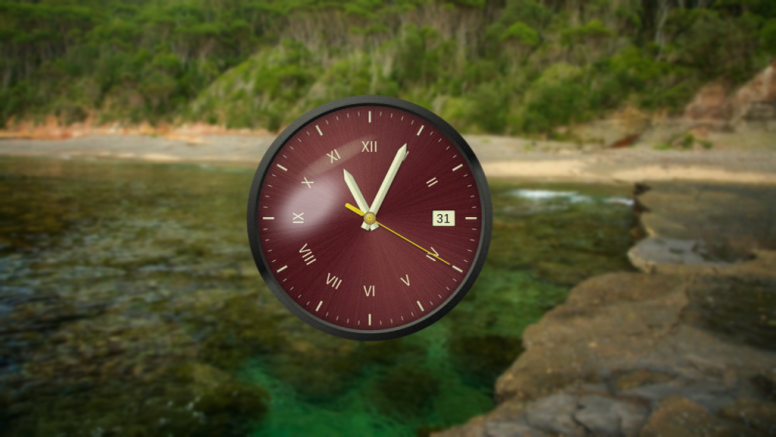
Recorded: h=11 m=4 s=20
